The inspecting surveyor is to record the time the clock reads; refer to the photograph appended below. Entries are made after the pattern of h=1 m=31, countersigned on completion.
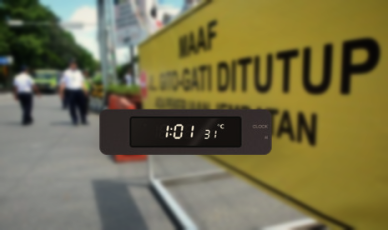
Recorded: h=1 m=1
